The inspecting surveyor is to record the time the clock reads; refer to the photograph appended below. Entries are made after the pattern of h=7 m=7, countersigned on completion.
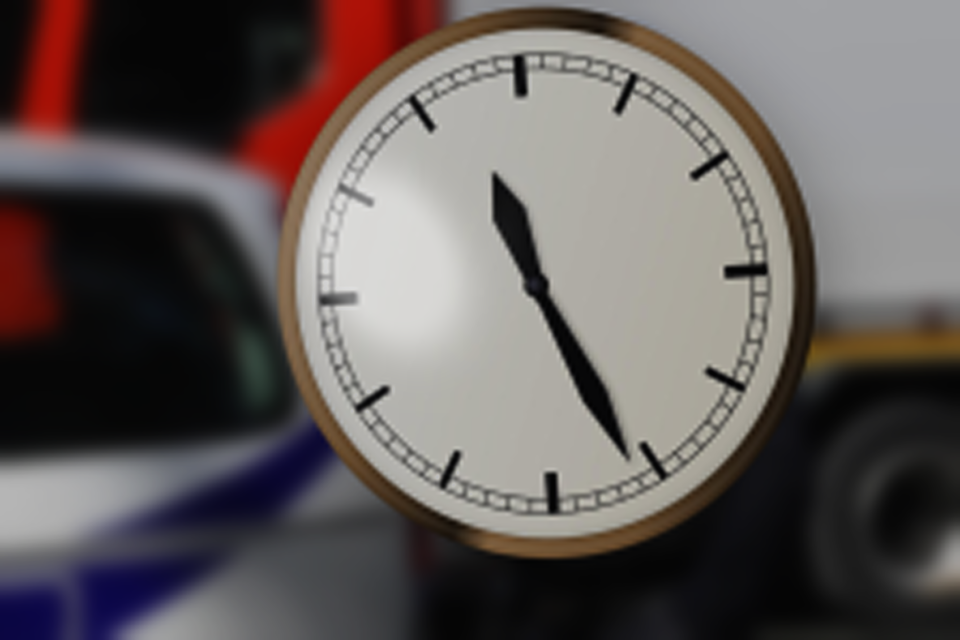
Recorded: h=11 m=26
